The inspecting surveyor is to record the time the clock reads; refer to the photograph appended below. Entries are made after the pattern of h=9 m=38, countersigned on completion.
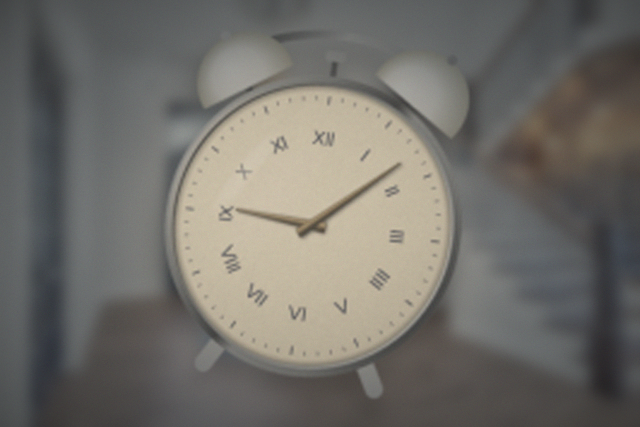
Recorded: h=9 m=8
